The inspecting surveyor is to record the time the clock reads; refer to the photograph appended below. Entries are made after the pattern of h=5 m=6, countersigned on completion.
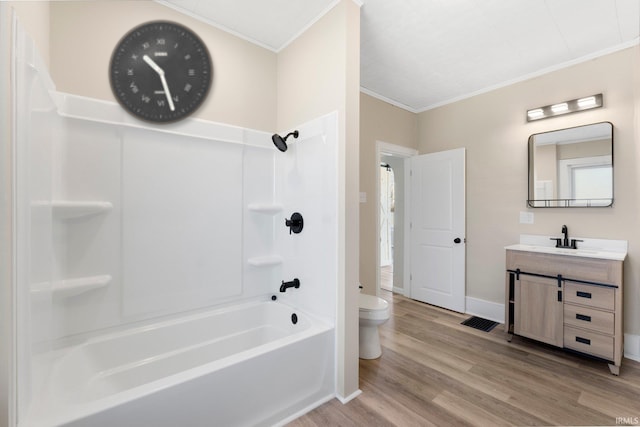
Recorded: h=10 m=27
